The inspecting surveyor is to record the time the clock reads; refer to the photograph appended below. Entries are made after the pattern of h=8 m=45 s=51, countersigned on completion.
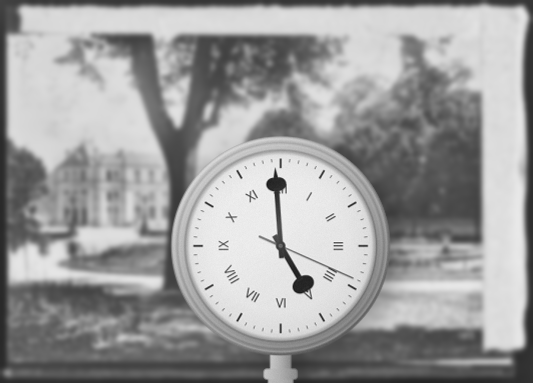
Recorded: h=4 m=59 s=19
